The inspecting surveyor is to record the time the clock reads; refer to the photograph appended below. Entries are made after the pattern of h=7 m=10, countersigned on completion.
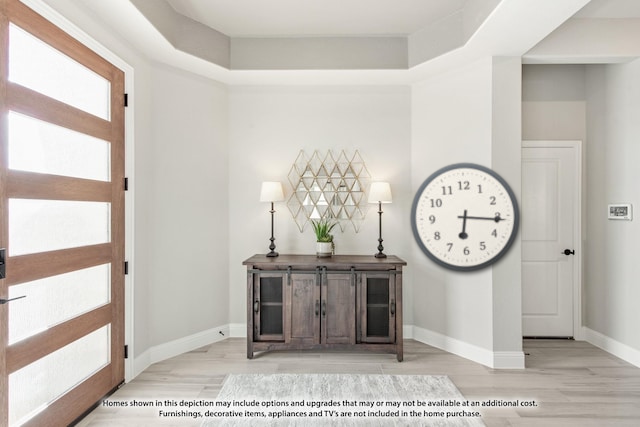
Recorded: h=6 m=16
